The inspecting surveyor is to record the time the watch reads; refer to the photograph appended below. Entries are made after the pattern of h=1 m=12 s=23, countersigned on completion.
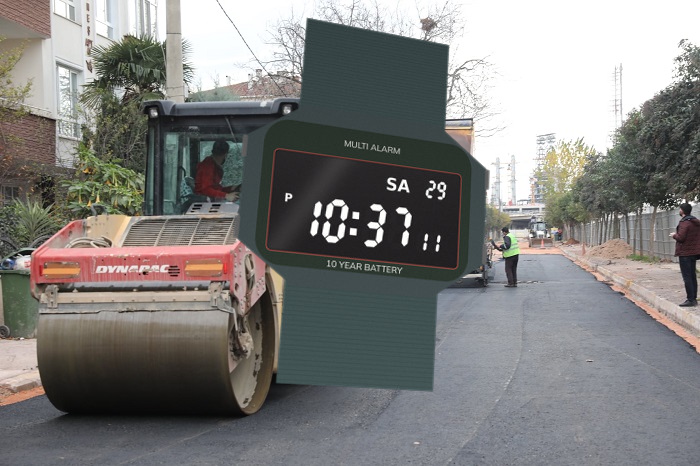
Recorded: h=10 m=37 s=11
